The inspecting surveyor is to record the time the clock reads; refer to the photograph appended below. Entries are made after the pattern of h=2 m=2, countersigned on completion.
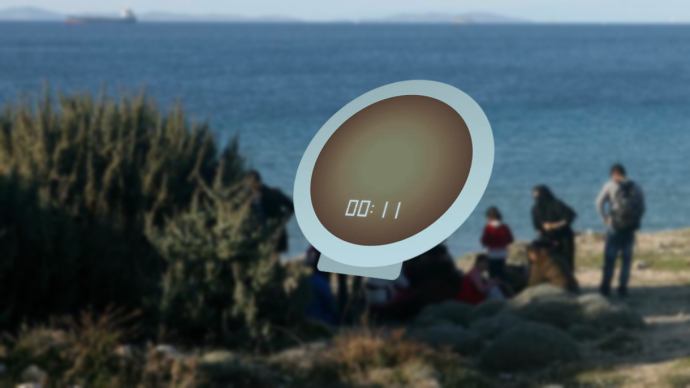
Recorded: h=0 m=11
